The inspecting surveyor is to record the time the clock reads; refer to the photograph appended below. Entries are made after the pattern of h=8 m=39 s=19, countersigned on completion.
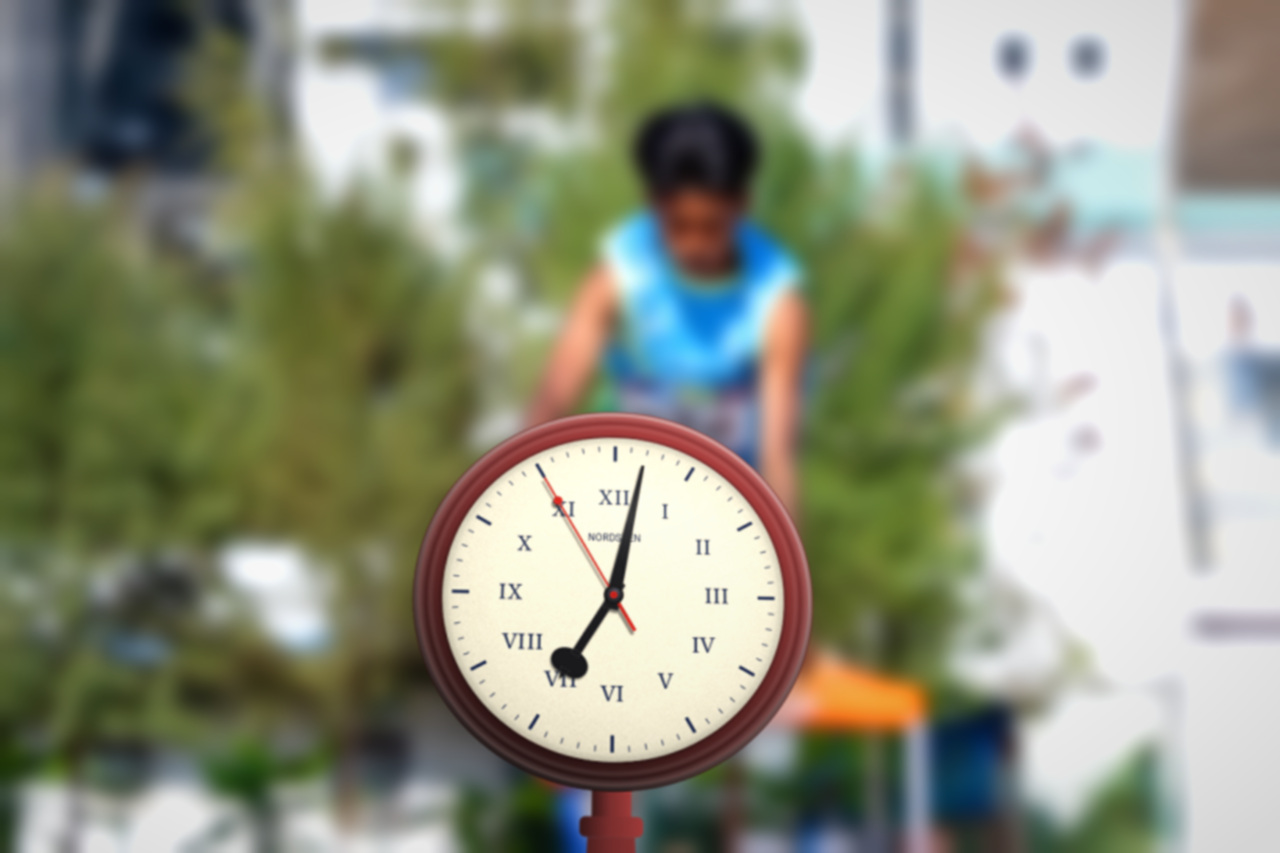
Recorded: h=7 m=1 s=55
